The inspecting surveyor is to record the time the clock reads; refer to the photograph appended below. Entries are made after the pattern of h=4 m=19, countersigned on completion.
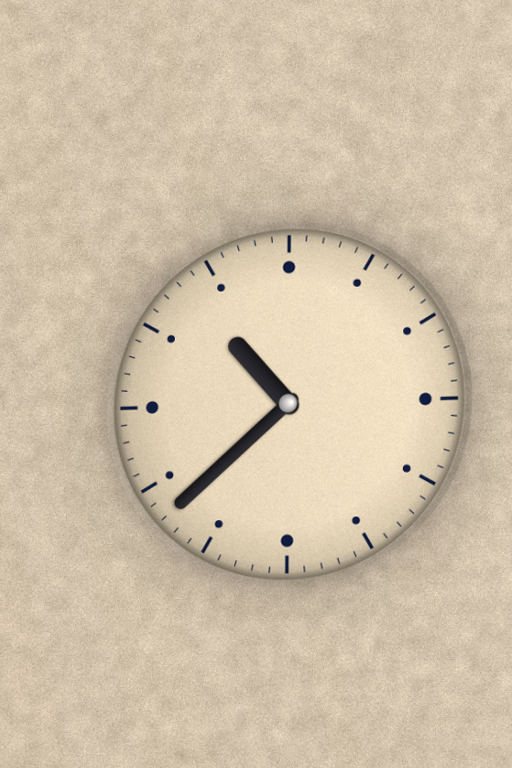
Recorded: h=10 m=38
